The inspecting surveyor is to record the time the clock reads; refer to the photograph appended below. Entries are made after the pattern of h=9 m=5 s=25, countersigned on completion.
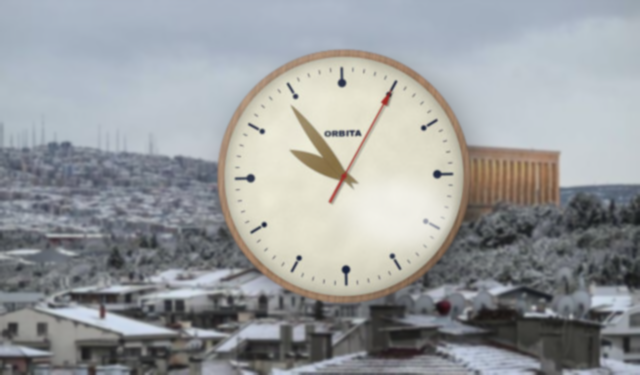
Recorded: h=9 m=54 s=5
